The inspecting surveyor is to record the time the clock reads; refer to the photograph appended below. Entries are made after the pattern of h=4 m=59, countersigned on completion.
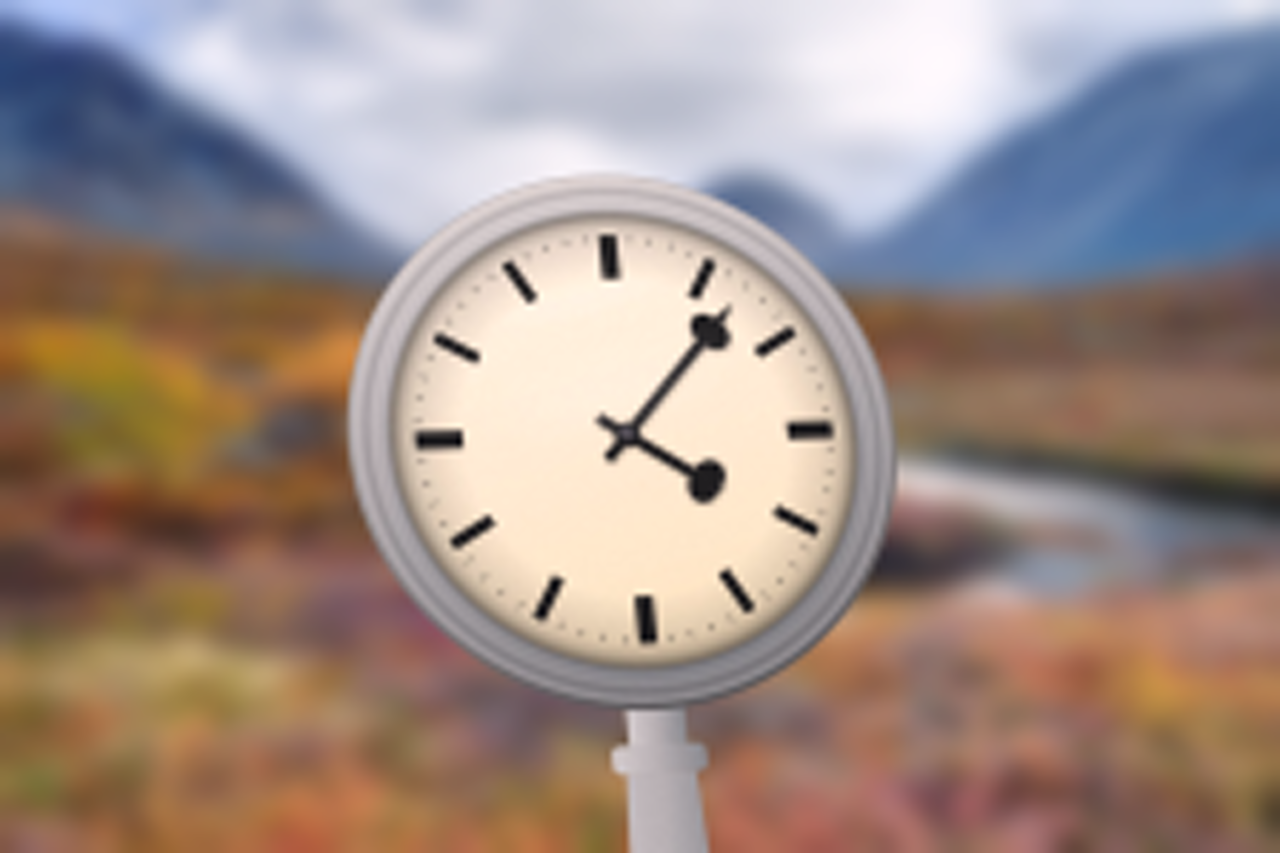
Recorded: h=4 m=7
